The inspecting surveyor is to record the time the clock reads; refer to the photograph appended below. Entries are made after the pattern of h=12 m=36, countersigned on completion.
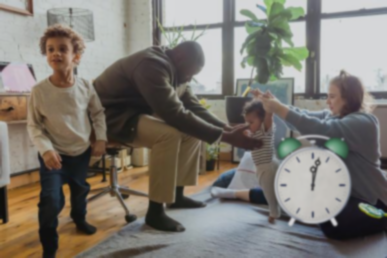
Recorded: h=12 m=2
